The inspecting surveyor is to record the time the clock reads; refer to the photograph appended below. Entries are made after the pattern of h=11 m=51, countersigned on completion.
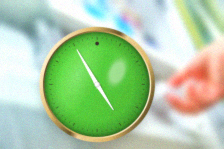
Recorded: h=4 m=55
